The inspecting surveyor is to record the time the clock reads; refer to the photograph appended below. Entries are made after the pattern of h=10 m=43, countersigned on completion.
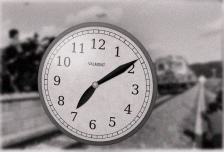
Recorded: h=7 m=9
